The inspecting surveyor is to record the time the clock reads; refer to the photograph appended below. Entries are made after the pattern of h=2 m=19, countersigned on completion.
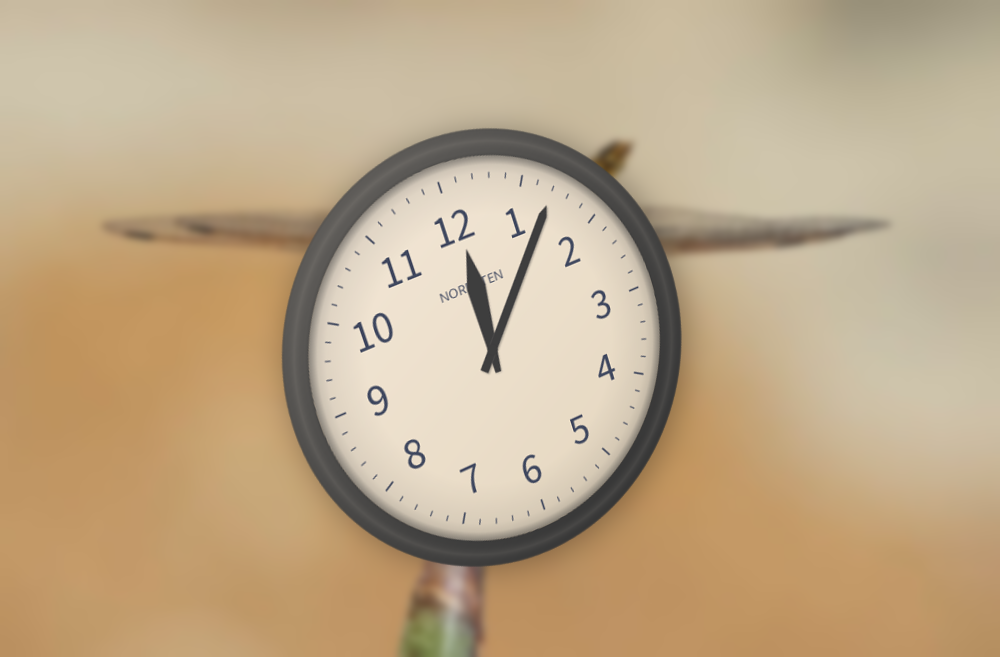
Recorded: h=12 m=7
